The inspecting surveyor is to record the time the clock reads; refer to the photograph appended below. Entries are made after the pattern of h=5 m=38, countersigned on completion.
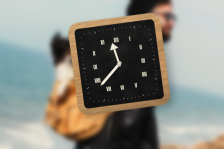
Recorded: h=11 m=38
